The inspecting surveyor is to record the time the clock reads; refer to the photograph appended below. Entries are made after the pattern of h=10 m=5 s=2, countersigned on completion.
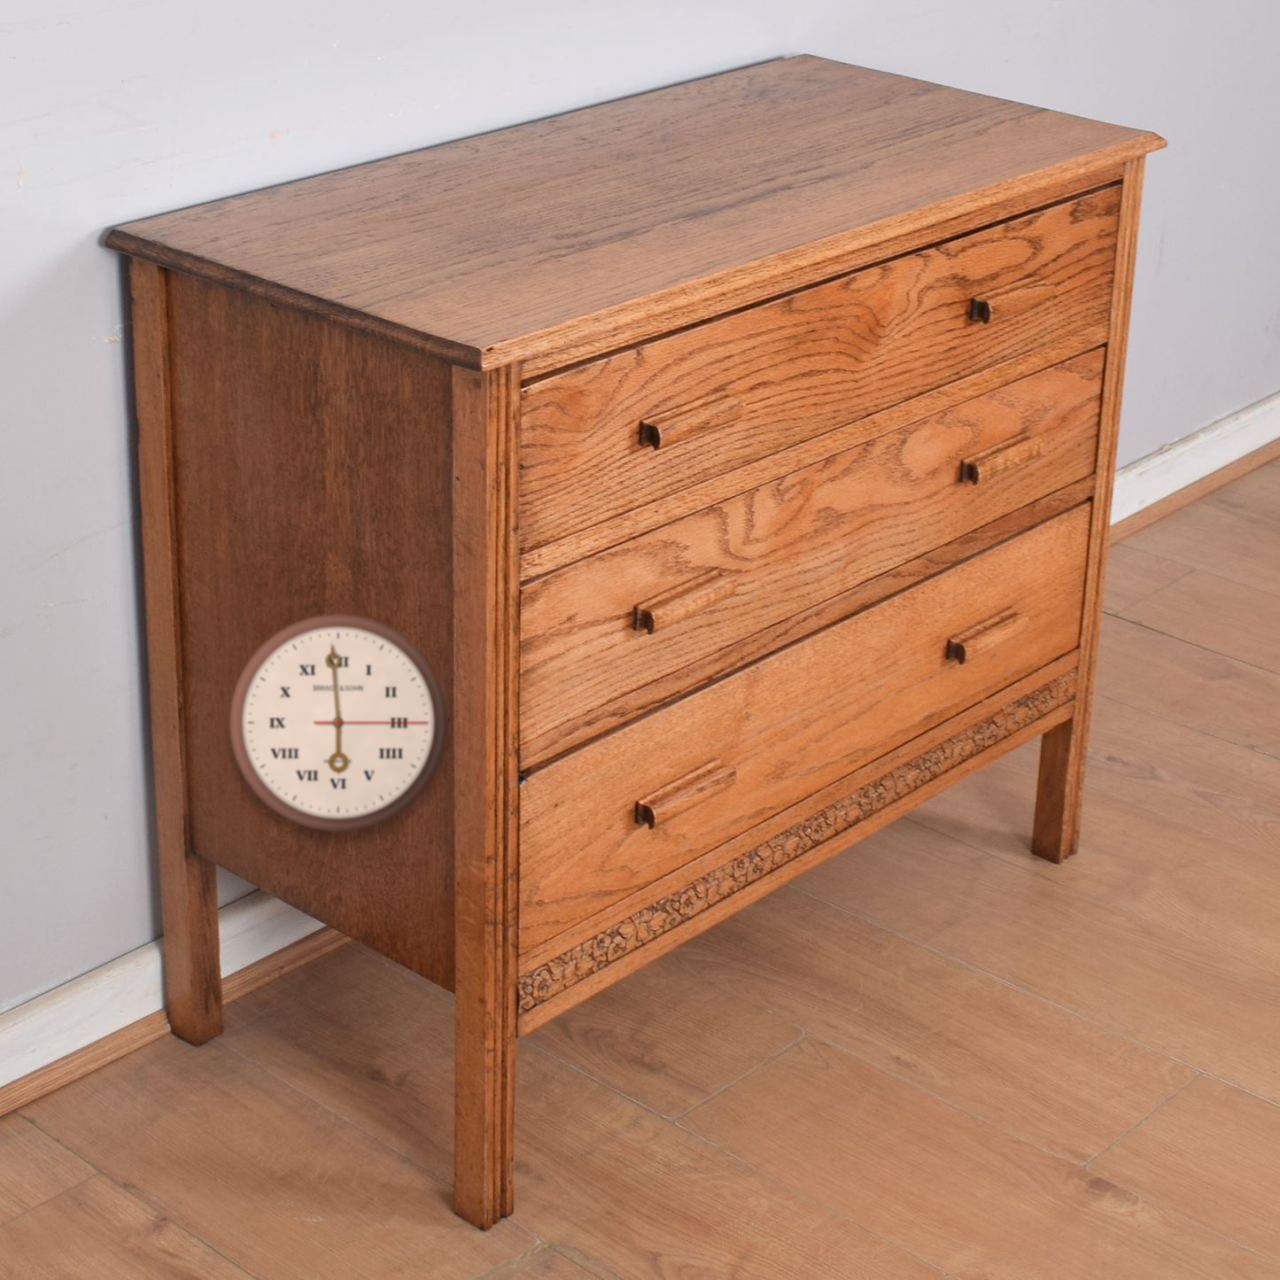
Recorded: h=5 m=59 s=15
